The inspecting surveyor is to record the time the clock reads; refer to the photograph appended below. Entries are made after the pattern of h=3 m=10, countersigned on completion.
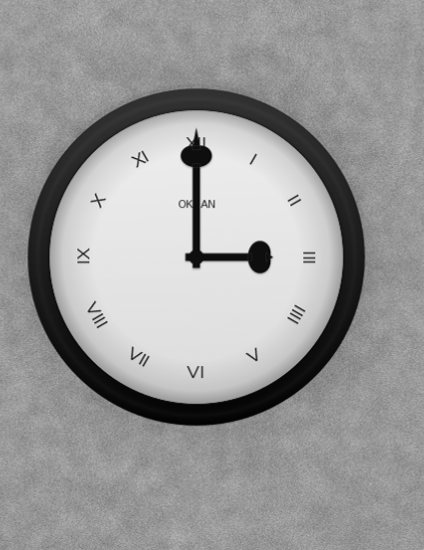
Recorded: h=3 m=0
